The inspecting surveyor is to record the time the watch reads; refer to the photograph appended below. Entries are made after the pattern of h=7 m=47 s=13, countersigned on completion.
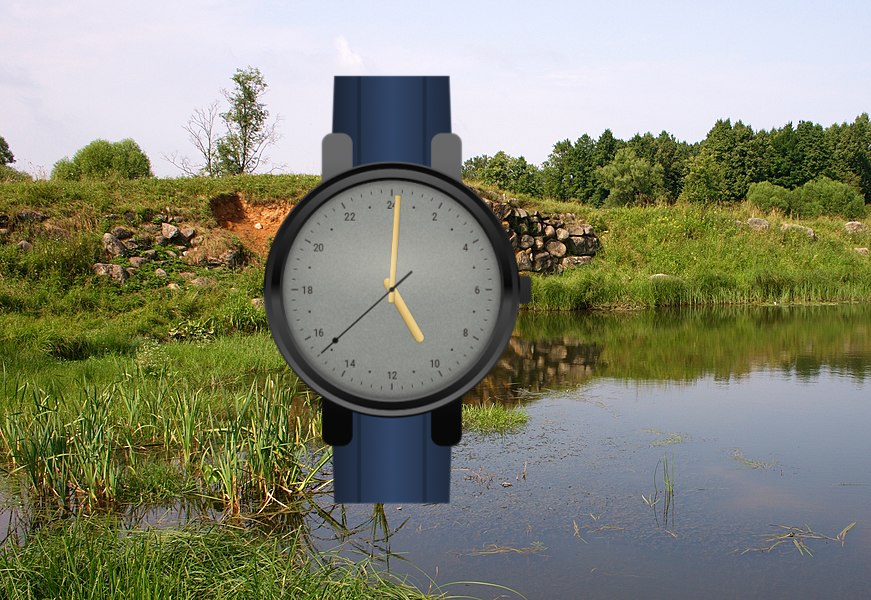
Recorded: h=10 m=0 s=38
